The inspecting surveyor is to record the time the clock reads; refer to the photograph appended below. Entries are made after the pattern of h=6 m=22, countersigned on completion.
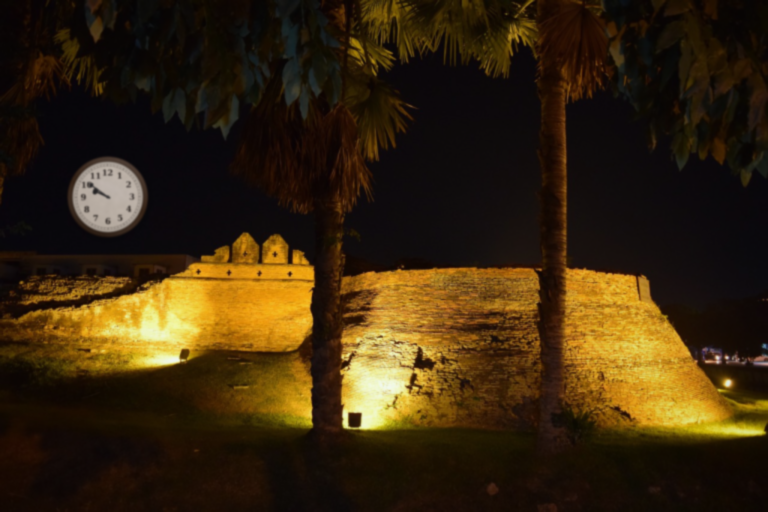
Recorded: h=9 m=51
